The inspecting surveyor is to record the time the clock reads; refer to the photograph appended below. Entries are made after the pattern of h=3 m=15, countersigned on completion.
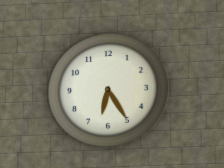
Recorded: h=6 m=25
